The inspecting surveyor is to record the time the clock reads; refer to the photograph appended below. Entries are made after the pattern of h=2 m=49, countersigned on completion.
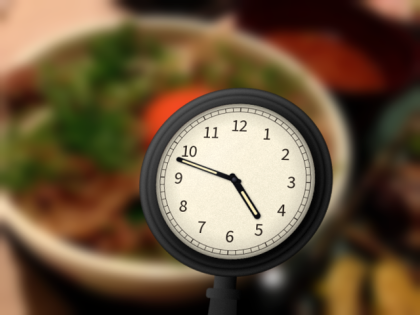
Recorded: h=4 m=48
